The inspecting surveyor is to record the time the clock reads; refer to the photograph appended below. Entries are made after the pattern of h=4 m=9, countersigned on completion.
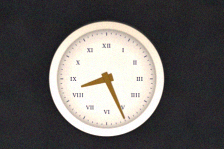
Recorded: h=8 m=26
